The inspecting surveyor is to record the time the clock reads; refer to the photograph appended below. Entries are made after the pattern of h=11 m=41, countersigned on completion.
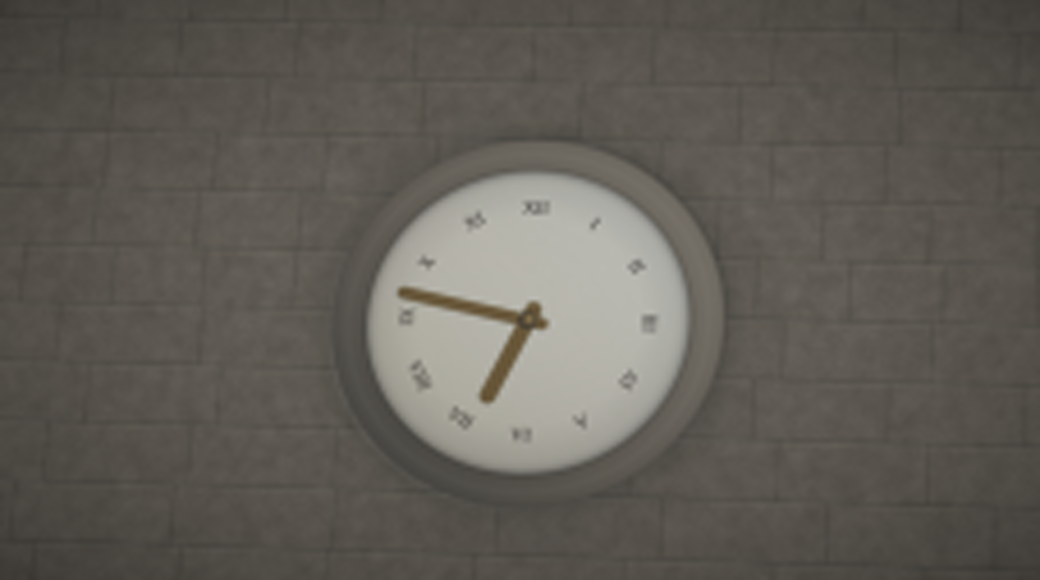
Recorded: h=6 m=47
